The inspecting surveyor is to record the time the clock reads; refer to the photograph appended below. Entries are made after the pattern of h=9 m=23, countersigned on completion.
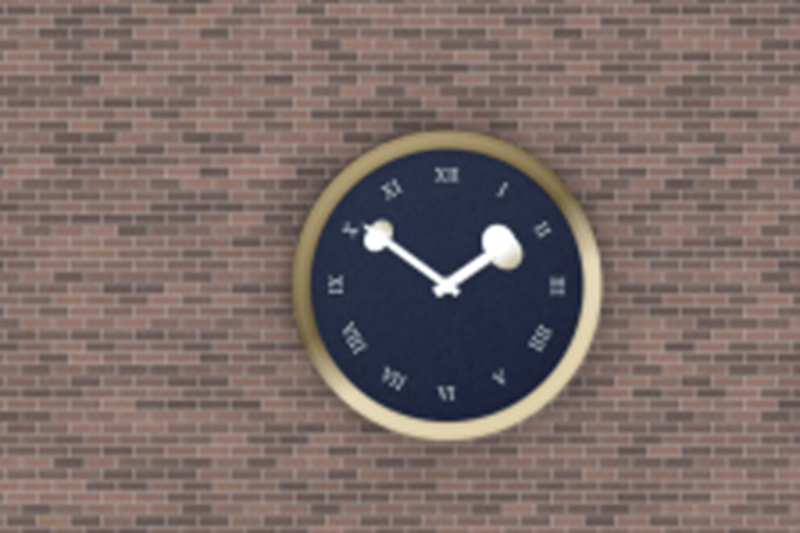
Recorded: h=1 m=51
